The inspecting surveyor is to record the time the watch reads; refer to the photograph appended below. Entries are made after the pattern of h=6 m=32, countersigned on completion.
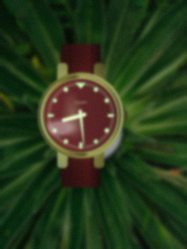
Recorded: h=8 m=29
